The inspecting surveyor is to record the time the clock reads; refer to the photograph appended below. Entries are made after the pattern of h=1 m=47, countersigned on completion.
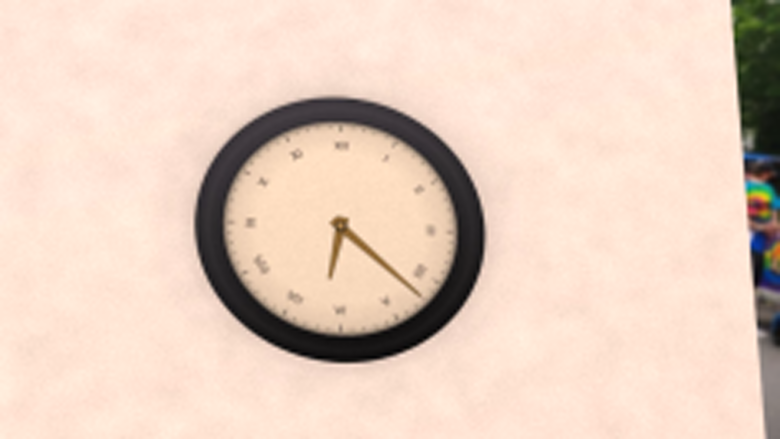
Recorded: h=6 m=22
